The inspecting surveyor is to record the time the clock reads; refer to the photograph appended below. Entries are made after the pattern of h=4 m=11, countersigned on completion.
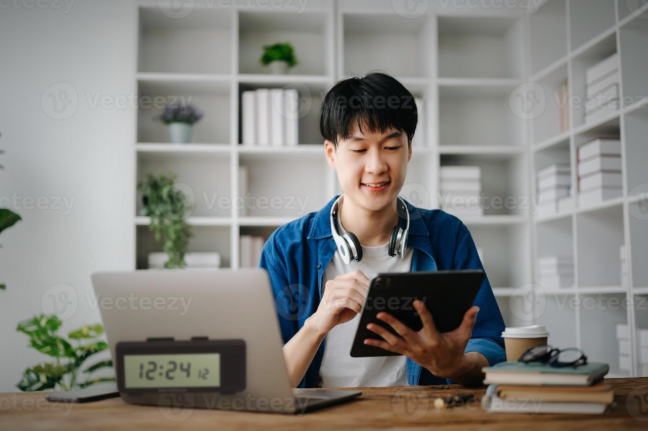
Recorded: h=12 m=24
